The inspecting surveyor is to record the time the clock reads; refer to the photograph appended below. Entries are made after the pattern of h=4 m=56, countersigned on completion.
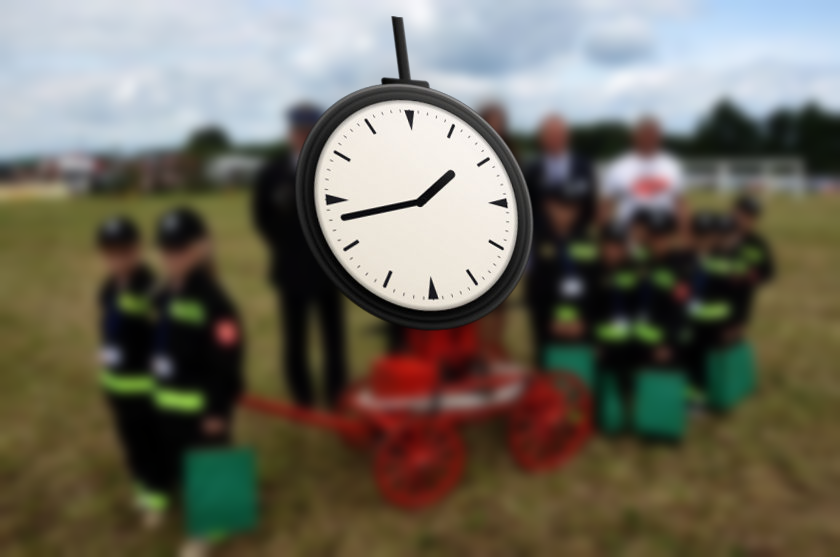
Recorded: h=1 m=43
